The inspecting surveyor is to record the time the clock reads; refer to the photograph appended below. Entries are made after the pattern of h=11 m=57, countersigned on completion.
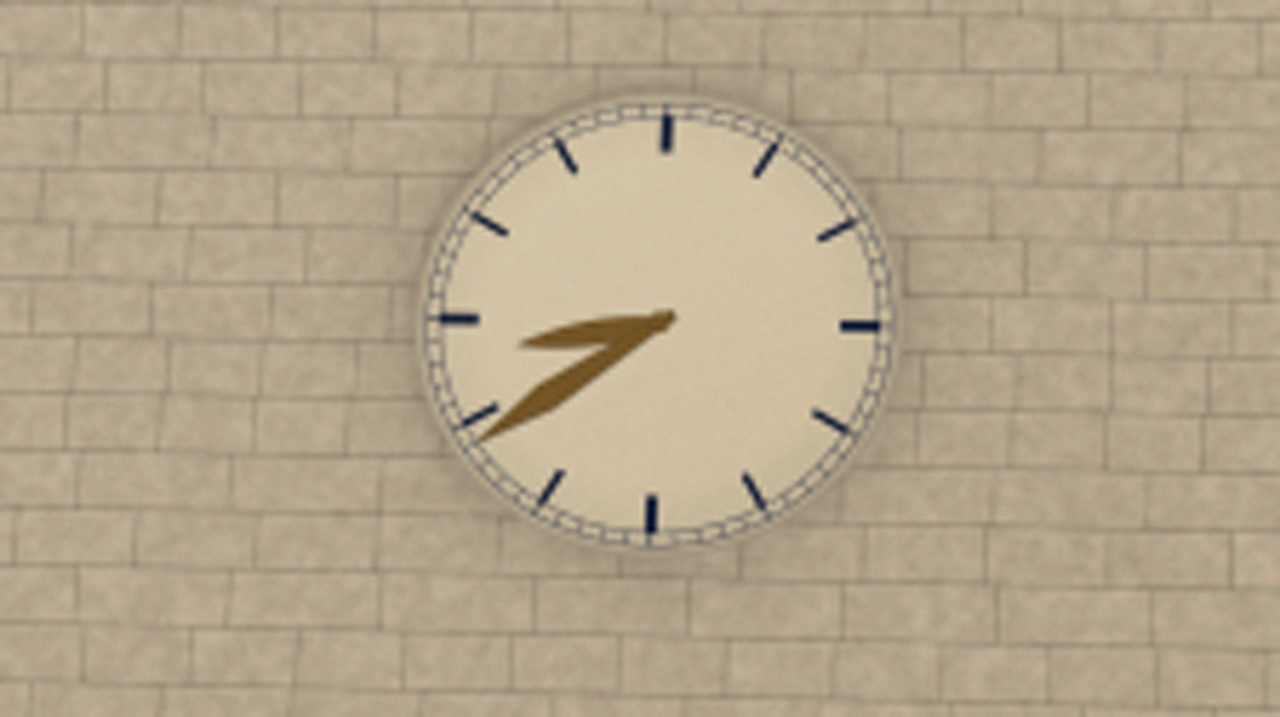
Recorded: h=8 m=39
